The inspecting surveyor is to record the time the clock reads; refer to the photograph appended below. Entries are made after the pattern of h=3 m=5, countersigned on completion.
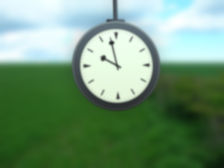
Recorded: h=9 m=58
